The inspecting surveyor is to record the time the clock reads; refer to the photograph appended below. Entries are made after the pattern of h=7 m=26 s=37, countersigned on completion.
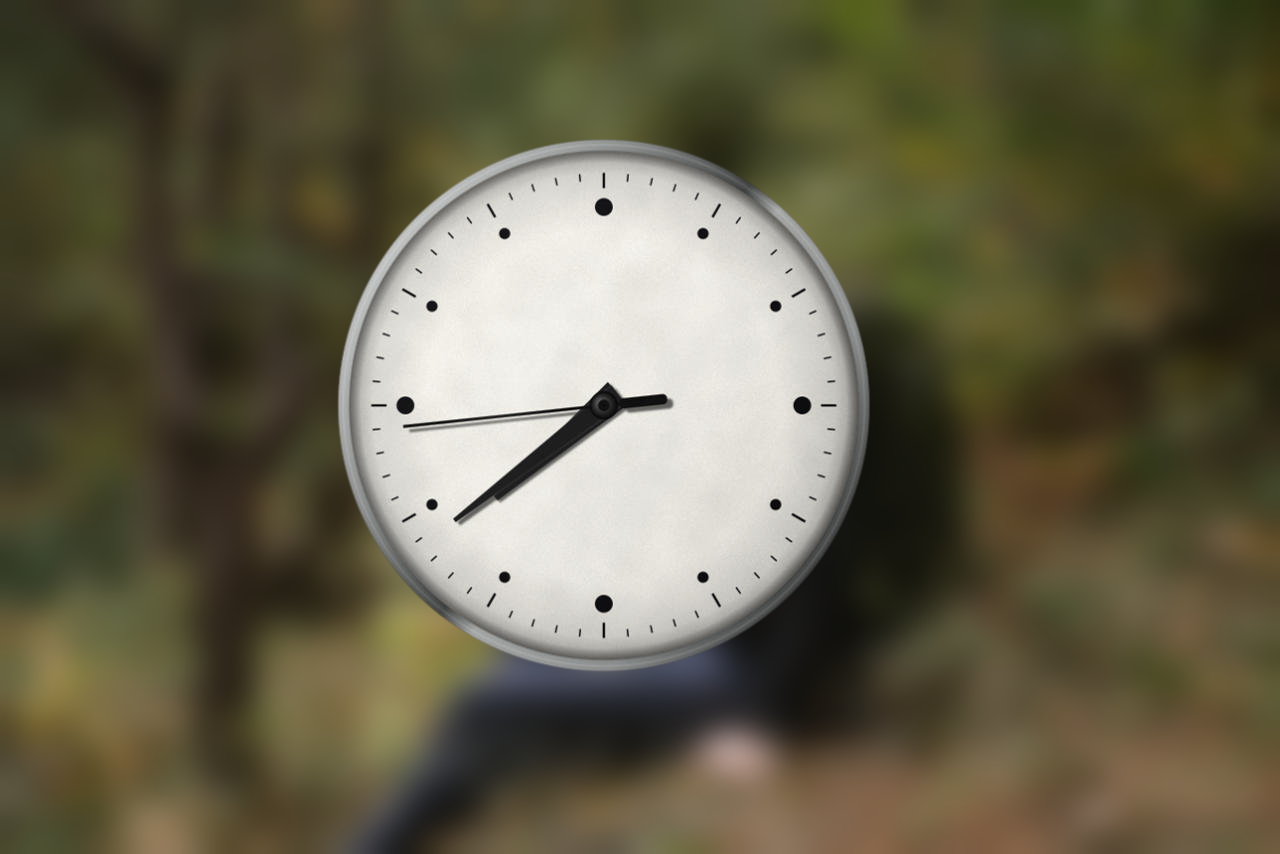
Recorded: h=7 m=38 s=44
